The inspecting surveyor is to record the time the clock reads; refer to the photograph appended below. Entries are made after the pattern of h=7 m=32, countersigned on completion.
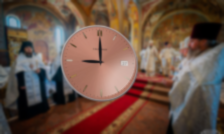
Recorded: h=9 m=0
